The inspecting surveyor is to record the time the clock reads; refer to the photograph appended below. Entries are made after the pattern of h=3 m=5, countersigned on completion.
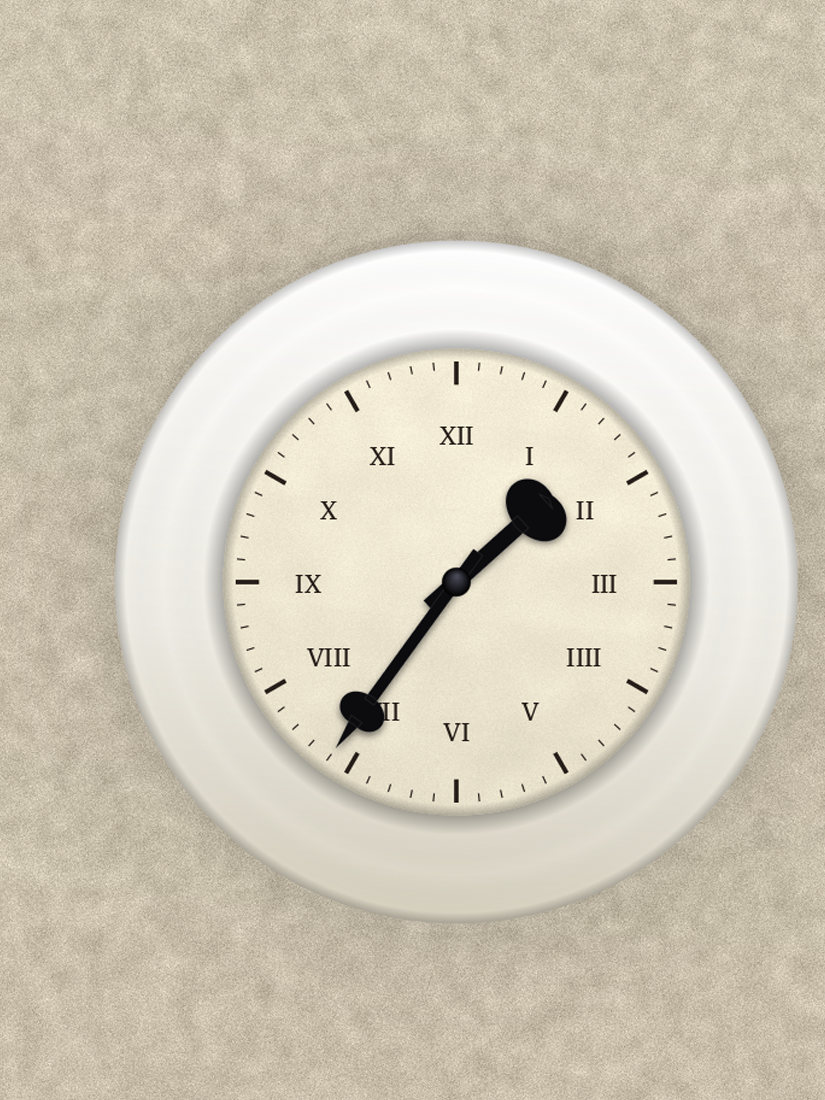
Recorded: h=1 m=36
